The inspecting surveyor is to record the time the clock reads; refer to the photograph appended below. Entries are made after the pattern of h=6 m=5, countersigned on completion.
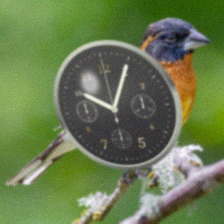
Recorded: h=10 m=5
